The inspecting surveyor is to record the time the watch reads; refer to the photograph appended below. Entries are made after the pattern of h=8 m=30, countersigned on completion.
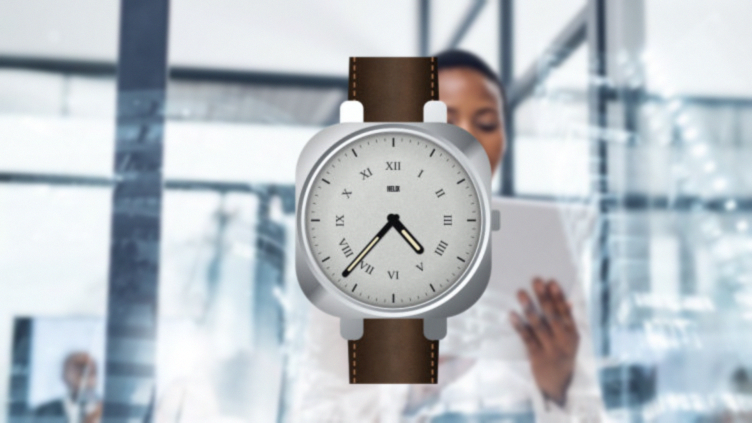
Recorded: h=4 m=37
